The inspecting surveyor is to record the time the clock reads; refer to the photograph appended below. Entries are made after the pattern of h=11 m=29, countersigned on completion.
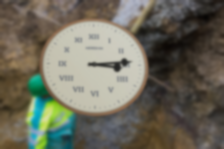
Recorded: h=3 m=14
